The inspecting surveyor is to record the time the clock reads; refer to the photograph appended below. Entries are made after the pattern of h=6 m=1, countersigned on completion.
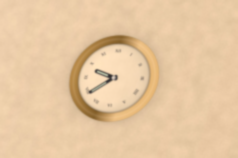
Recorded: h=9 m=39
